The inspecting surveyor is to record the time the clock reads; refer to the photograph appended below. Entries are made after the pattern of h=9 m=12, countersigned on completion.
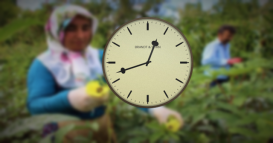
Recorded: h=12 m=42
